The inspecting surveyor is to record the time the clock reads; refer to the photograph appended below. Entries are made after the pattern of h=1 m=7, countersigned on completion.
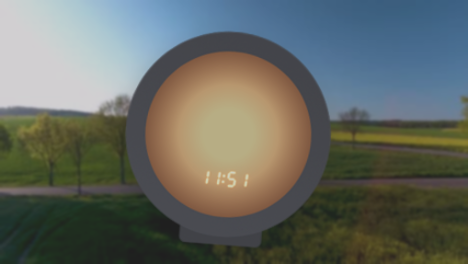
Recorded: h=11 m=51
